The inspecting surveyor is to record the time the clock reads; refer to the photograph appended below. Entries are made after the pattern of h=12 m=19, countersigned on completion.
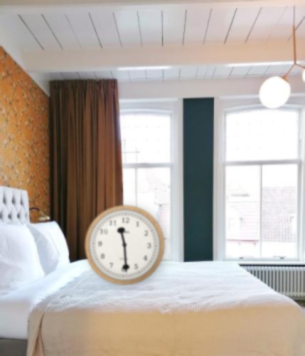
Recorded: h=11 m=29
